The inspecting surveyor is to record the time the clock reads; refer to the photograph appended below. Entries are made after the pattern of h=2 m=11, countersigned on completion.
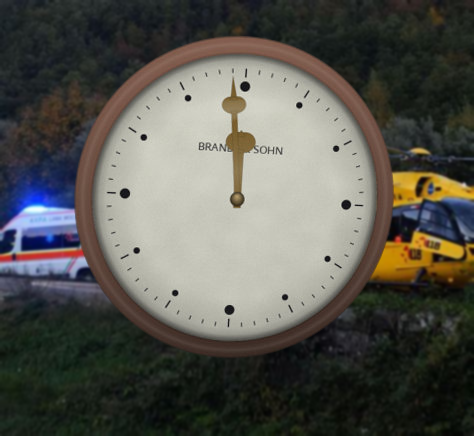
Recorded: h=11 m=59
